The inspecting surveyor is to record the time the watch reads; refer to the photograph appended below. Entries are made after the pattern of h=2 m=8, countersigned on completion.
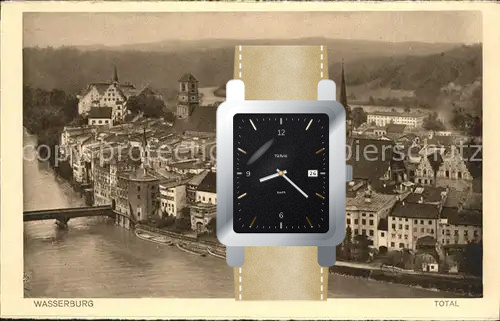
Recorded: h=8 m=22
